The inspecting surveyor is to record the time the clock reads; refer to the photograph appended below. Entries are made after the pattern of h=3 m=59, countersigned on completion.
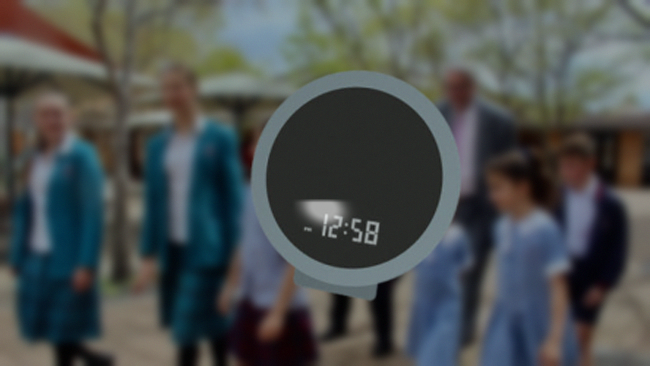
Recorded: h=12 m=58
